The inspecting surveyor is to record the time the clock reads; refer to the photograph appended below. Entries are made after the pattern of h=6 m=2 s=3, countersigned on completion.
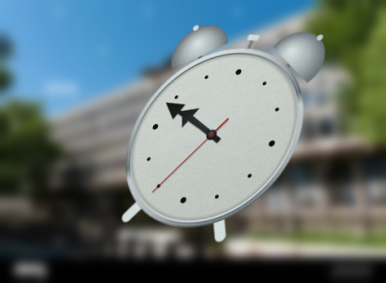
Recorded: h=9 m=48 s=35
